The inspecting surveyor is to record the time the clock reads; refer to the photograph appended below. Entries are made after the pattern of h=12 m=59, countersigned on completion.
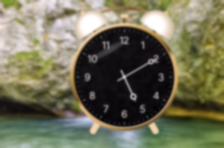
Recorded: h=5 m=10
